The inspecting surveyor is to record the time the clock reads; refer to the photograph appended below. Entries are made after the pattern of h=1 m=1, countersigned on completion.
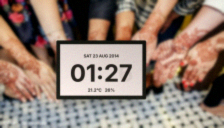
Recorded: h=1 m=27
